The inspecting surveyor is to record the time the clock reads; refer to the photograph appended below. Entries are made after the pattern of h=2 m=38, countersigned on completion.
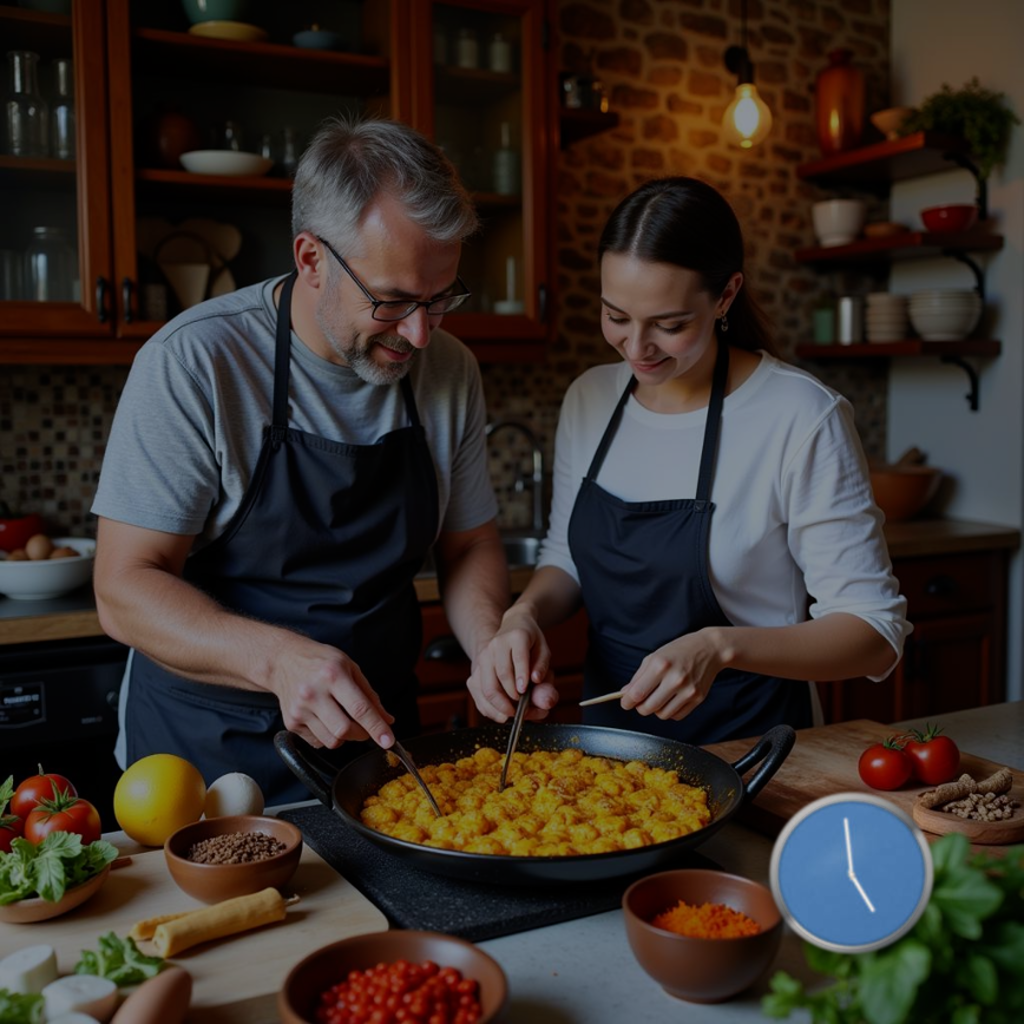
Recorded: h=4 m=59
